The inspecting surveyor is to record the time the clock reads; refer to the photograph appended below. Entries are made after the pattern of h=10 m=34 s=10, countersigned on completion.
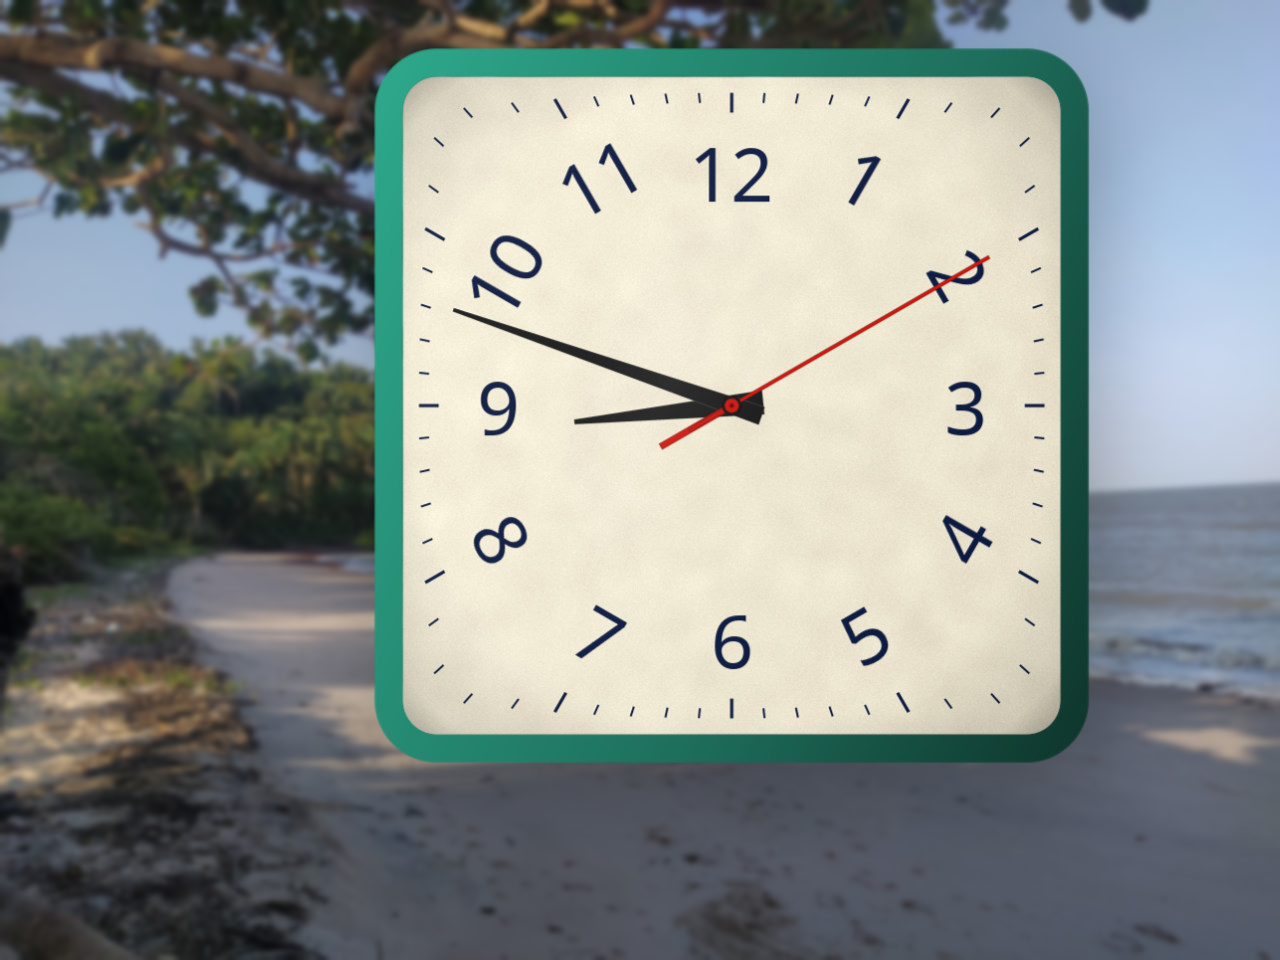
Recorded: h=8 m=48 s=10
